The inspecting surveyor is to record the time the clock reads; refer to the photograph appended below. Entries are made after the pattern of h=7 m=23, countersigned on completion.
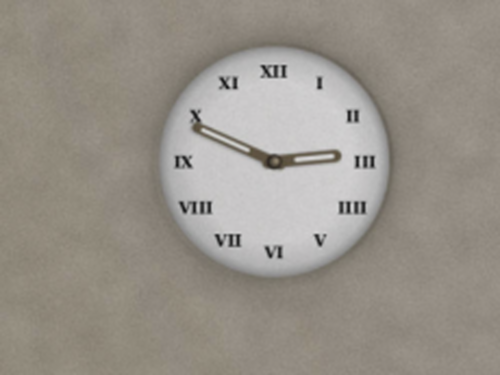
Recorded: h=2 m=49
